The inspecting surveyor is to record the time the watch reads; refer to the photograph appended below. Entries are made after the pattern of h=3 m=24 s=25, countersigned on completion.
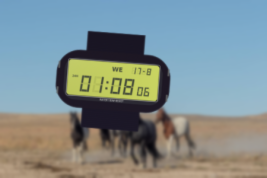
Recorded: h=1 m=8 s=6
